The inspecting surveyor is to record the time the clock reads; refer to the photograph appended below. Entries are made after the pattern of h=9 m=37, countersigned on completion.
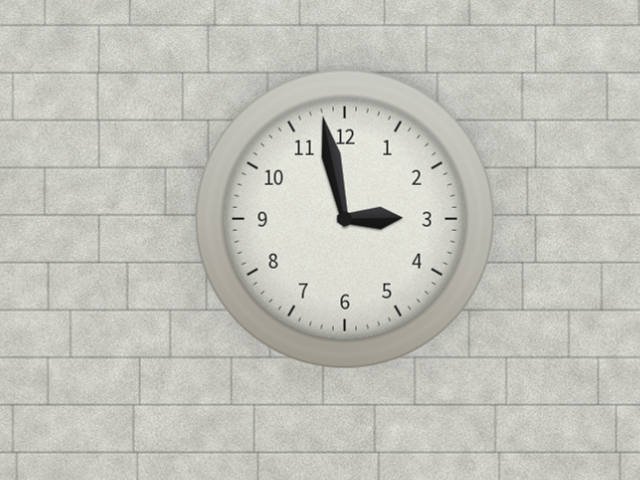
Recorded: h=2 m=58
